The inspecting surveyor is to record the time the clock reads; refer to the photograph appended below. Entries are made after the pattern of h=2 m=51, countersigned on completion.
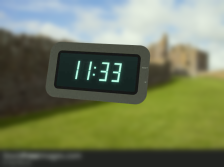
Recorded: h=11 m=33
